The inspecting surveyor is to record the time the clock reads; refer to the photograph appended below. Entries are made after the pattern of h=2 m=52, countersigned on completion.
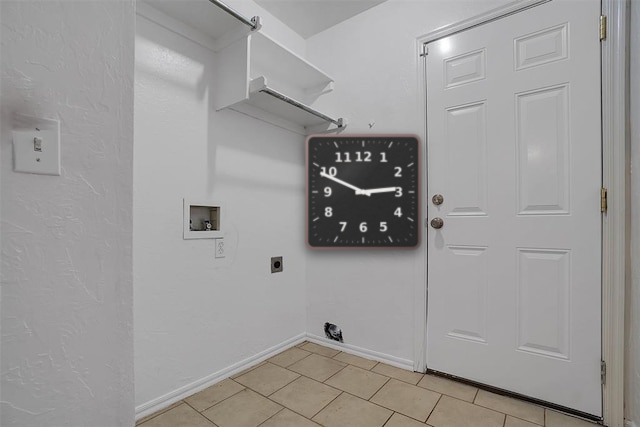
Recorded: h=2 m=49
